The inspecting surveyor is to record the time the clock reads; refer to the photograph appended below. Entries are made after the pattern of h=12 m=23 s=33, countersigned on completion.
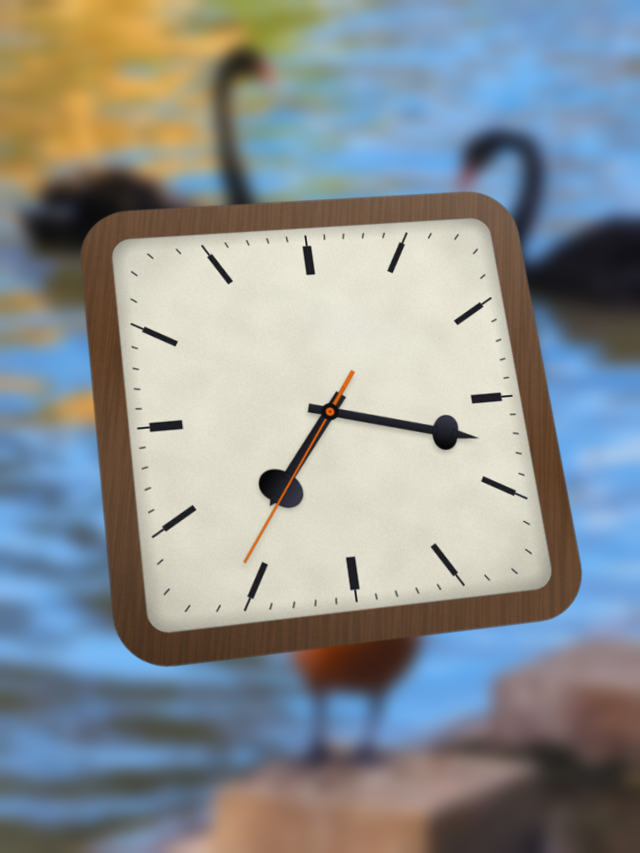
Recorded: h=7 m=17 s=36
